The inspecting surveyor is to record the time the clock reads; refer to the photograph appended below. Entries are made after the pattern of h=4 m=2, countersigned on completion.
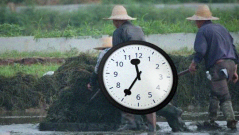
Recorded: h=11 m=35
